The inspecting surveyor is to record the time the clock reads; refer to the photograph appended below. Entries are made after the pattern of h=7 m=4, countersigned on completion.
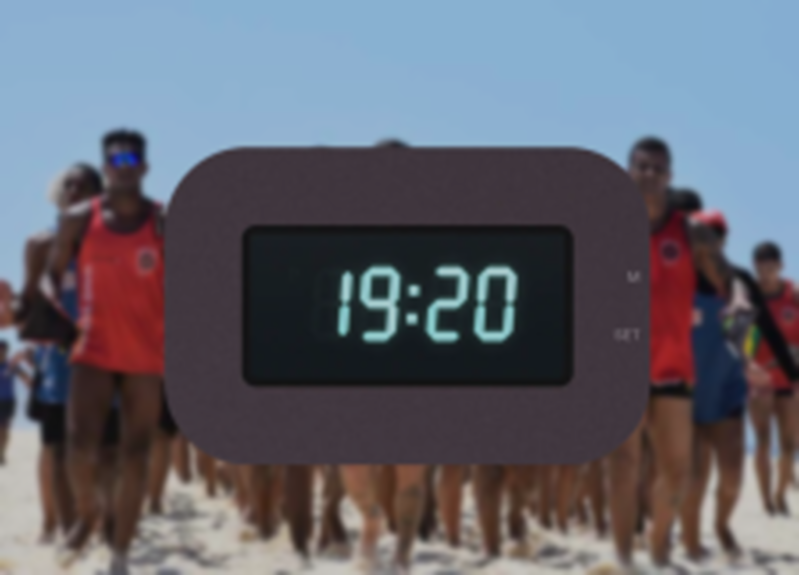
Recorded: h=19 m=20
